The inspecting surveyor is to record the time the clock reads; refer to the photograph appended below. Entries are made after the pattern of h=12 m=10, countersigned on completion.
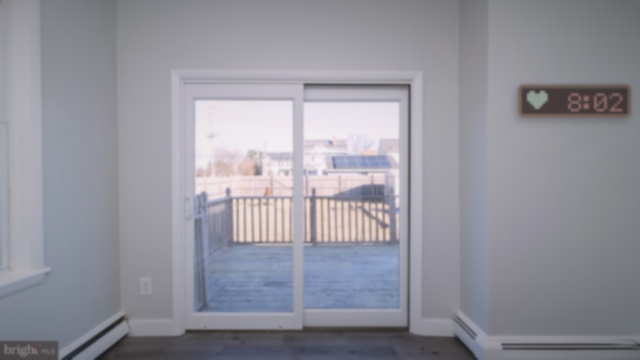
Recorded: h=8 m=2
